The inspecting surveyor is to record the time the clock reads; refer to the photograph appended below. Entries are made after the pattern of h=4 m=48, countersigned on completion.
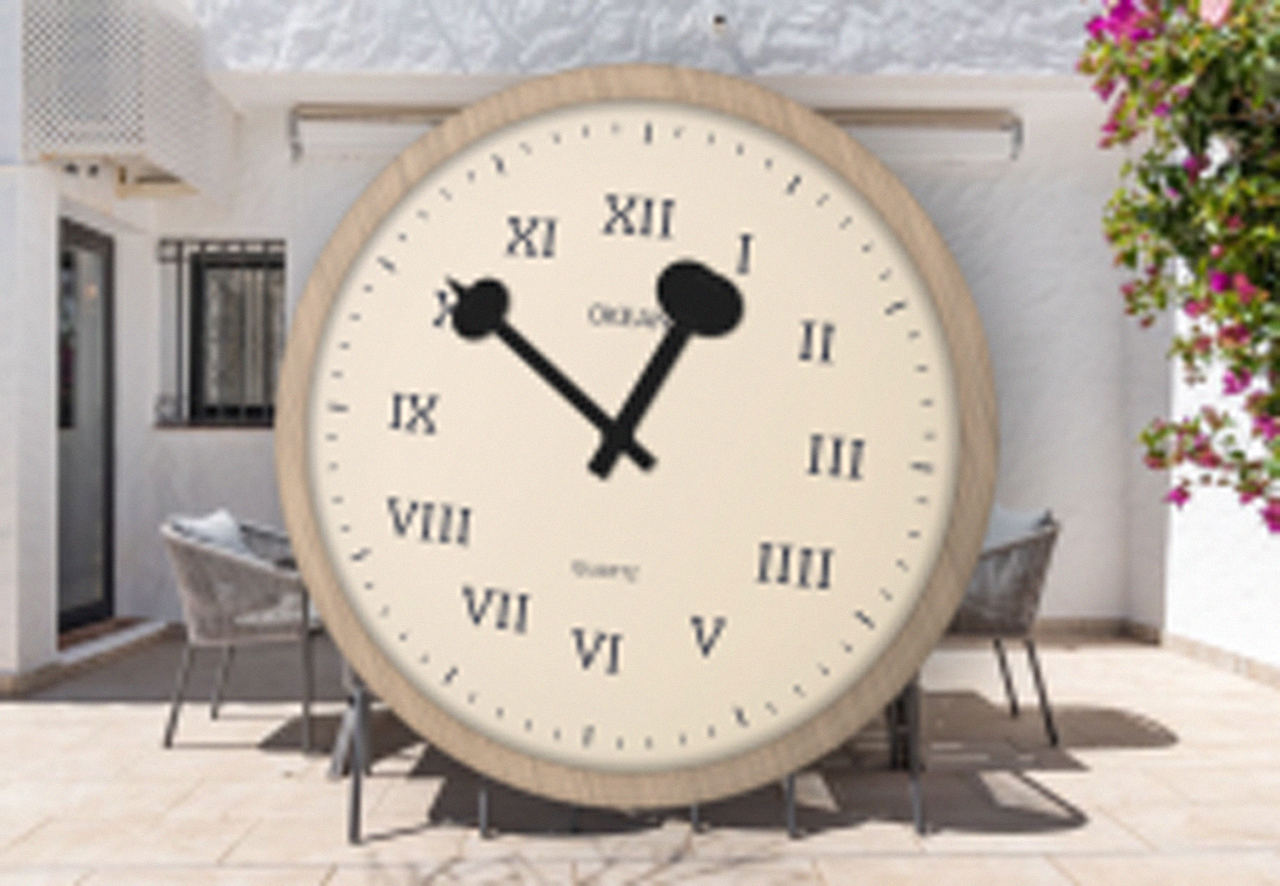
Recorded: h=12 m=51
